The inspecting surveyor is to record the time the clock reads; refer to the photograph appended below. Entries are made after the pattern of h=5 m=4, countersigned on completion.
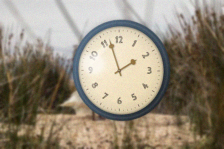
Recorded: h=1 m=57
